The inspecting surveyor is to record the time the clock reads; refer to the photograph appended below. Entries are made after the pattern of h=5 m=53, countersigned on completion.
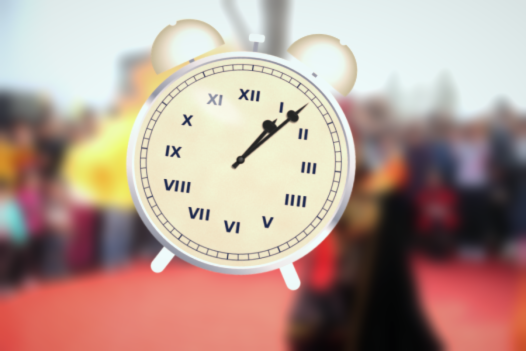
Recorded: h=1 m=7
